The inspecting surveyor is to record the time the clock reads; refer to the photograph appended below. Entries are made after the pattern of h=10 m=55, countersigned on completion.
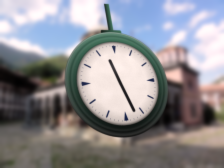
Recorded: h=11 m=27
